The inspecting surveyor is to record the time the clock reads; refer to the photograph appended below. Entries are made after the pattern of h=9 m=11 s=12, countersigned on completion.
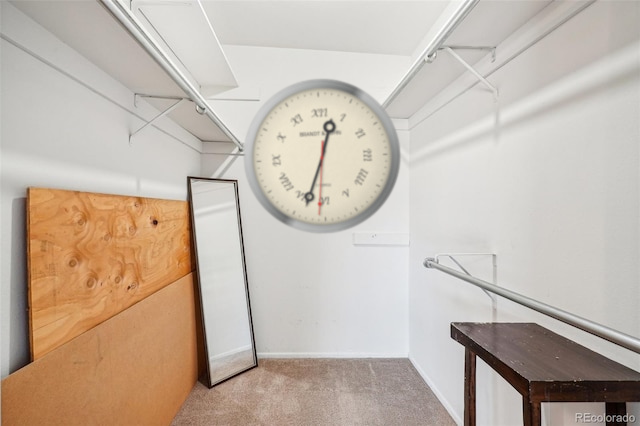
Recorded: h=12 m=33 s=31
